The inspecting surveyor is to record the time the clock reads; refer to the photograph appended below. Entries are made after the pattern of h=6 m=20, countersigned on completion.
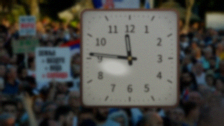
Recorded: h=11 m=46
